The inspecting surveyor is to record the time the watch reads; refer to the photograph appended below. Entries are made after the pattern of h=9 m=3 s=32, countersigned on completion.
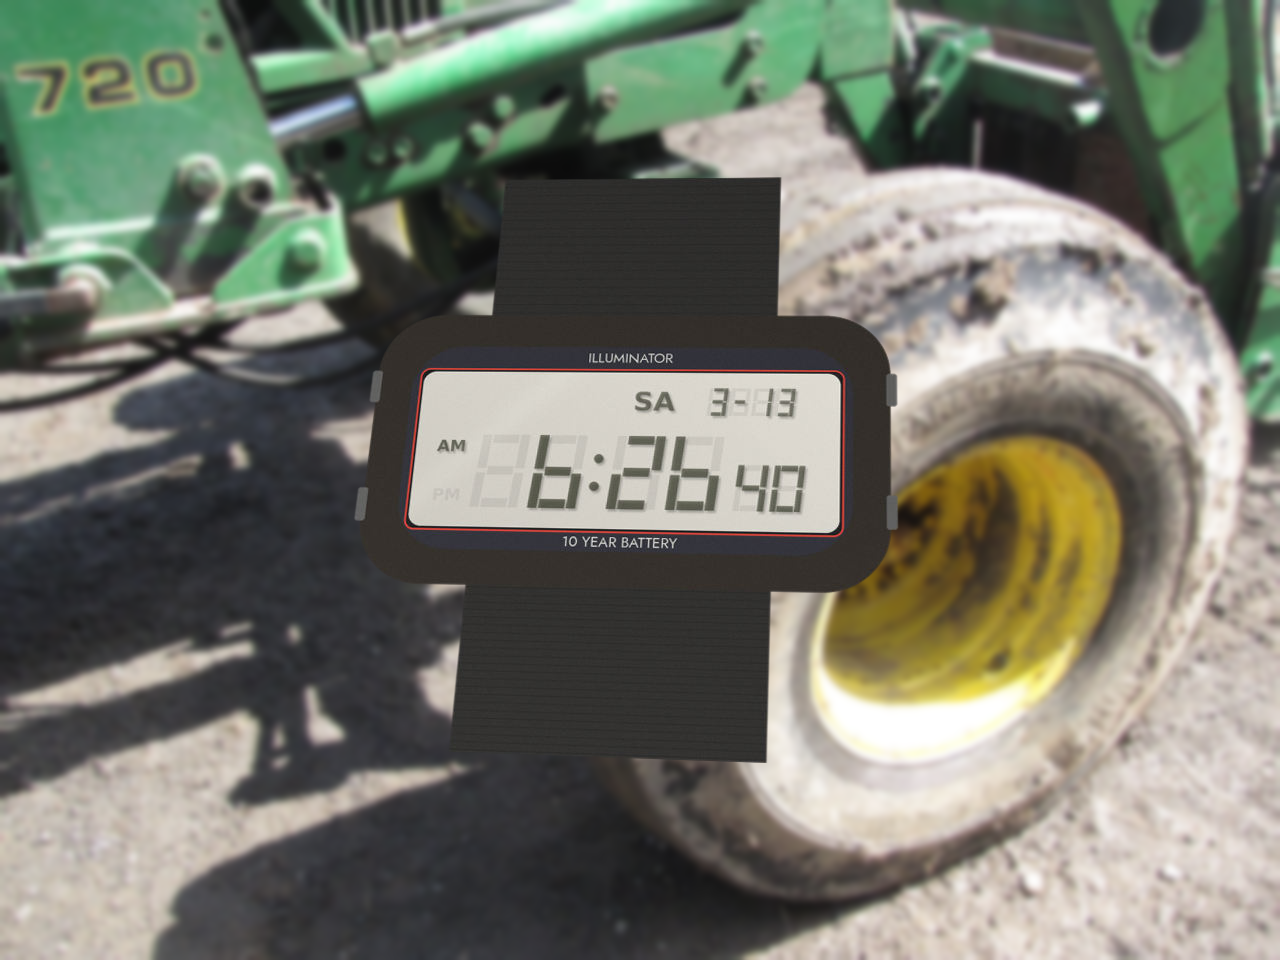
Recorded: h=6 m=26 s=40
